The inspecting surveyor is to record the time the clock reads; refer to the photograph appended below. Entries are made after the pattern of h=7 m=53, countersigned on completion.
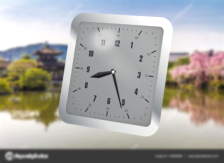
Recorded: h=8 m=26
